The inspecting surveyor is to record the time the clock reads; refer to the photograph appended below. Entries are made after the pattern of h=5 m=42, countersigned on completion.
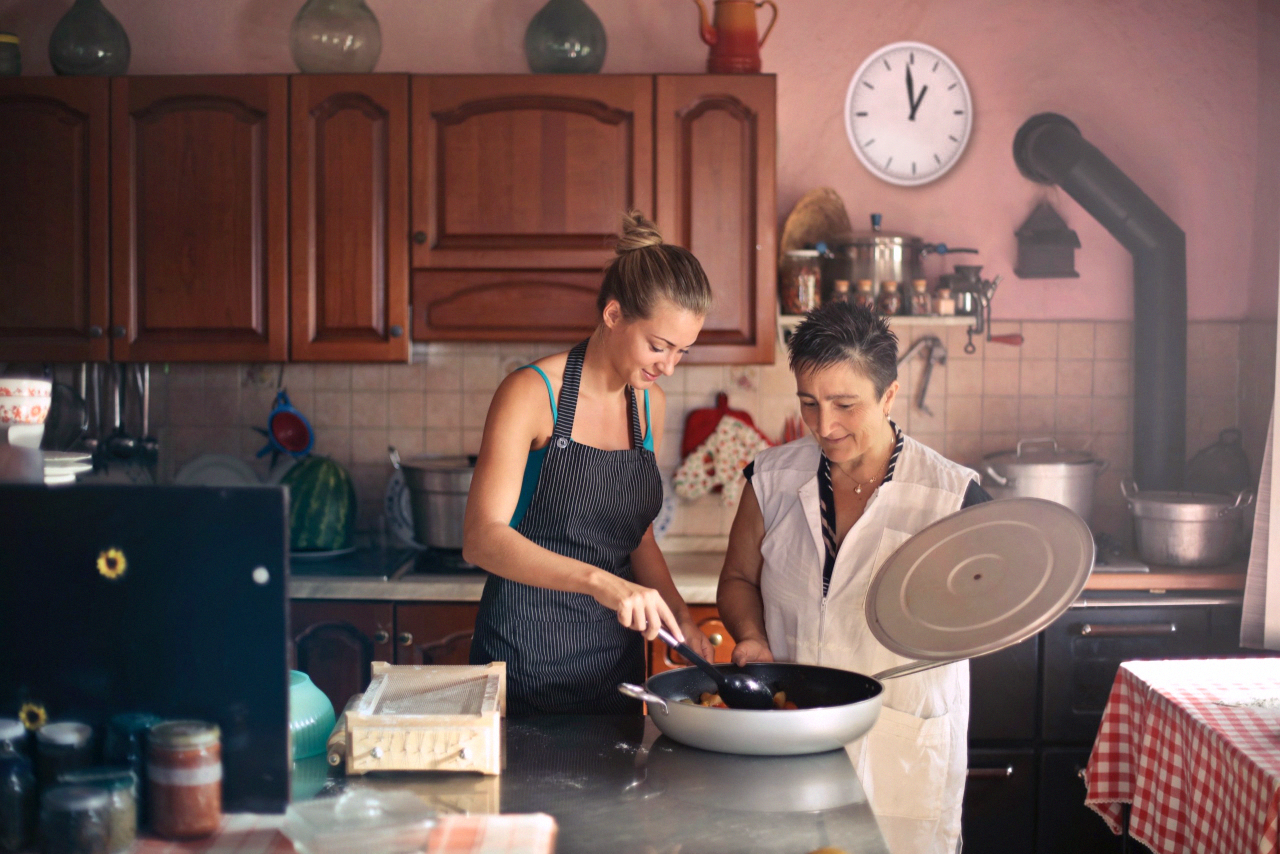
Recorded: h=12 m=59
